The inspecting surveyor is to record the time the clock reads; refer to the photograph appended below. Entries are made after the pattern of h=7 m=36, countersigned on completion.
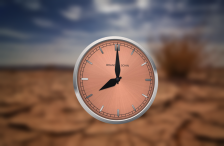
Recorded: h=8 m=0
